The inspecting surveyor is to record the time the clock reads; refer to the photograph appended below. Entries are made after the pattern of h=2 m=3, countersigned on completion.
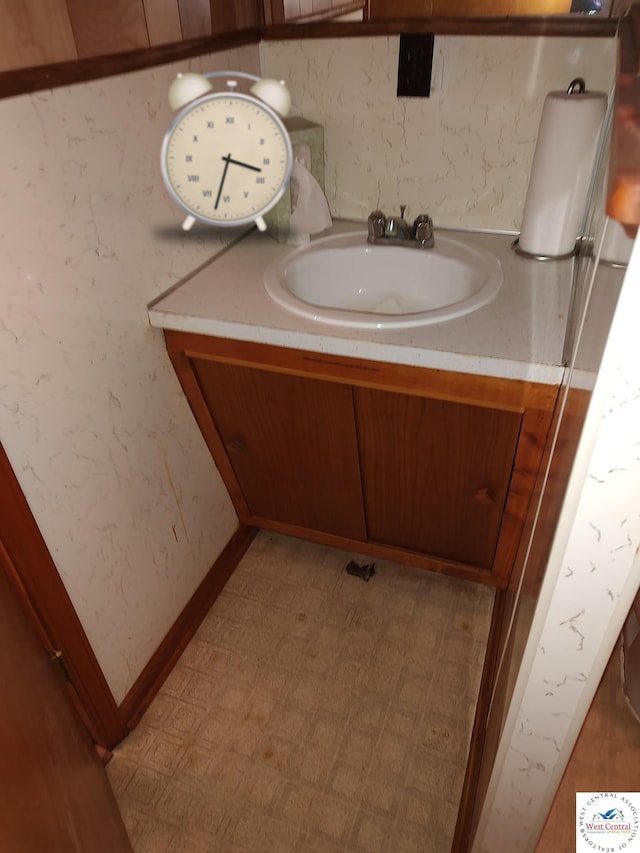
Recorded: h=3 m=32
